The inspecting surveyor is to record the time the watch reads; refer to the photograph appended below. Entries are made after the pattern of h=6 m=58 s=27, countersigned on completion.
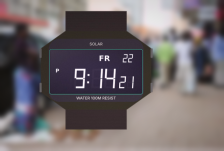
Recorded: h=9 m=14 s=21
